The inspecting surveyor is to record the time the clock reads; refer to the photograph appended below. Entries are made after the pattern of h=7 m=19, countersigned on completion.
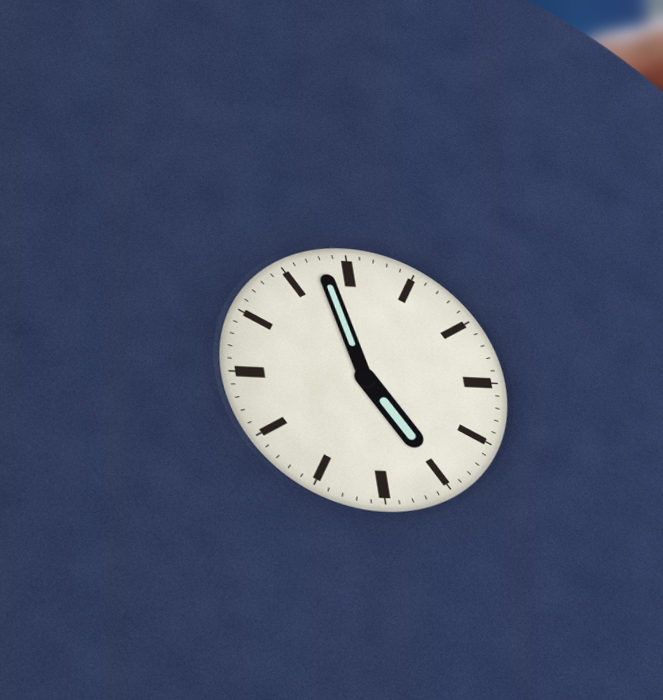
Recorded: h=4 m=58
